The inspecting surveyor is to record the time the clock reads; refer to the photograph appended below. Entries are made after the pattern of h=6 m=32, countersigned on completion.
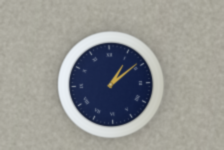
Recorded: h=1 m=9
